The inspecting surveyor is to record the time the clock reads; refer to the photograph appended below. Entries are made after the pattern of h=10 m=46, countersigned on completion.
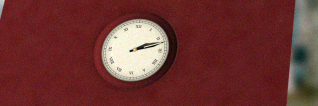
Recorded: h=2 m=12
